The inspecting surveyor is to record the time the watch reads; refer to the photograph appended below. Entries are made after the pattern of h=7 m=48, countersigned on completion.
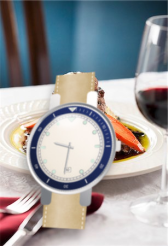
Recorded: h=9 m=31
